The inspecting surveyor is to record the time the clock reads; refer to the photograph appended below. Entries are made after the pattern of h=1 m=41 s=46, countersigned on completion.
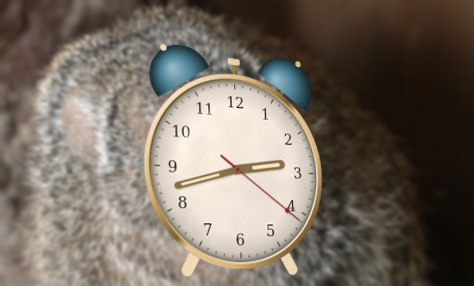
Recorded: h=2 m=42 s=21
